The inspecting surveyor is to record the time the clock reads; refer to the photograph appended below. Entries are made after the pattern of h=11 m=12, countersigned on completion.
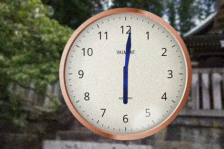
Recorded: h=6 m=1
